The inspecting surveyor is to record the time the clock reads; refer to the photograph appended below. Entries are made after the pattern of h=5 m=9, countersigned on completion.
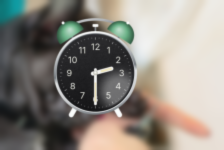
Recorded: h=2 m=30
